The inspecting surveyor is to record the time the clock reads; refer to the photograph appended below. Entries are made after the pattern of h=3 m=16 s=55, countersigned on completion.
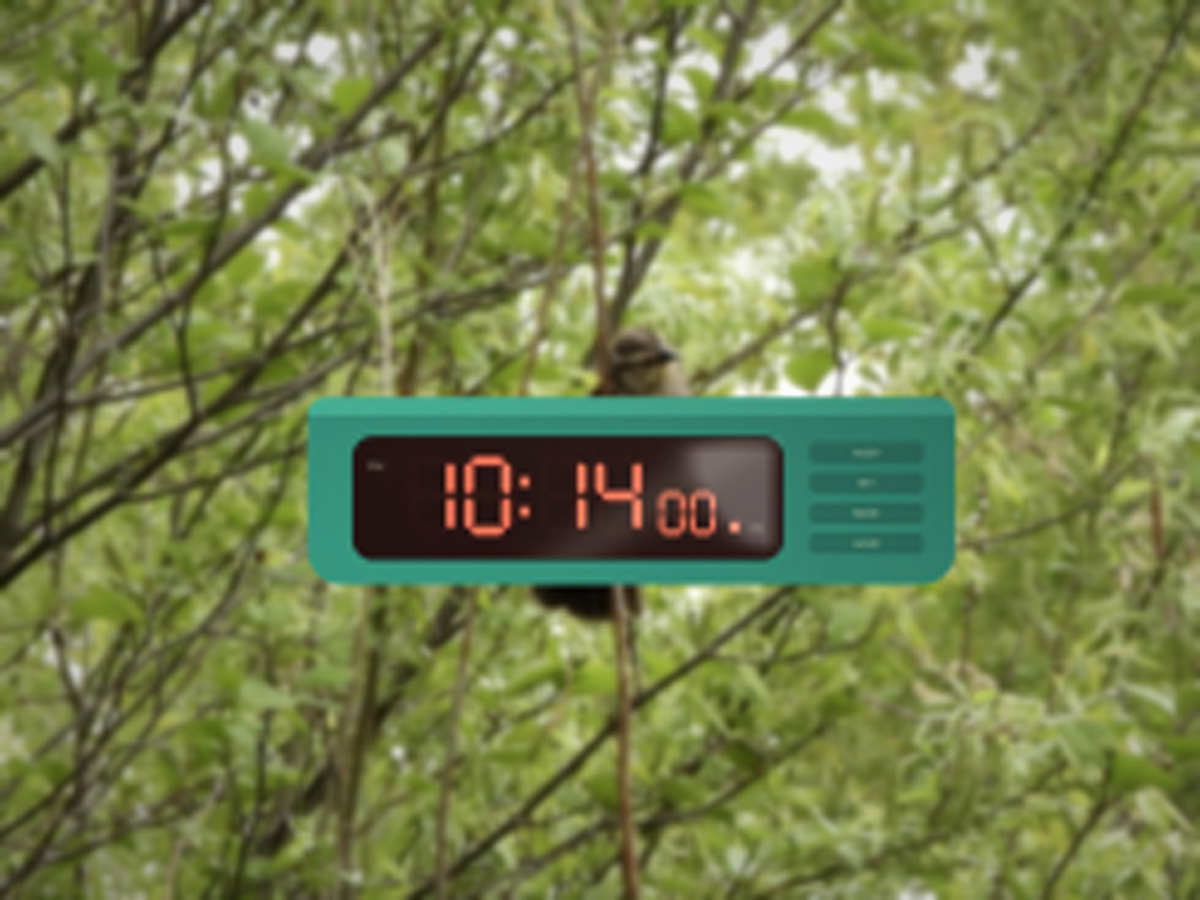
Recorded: h=10 m=14 s=0
